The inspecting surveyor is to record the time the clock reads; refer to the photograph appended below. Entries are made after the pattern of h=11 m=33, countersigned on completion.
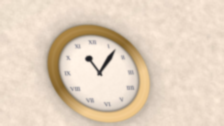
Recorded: h=11 m=7
